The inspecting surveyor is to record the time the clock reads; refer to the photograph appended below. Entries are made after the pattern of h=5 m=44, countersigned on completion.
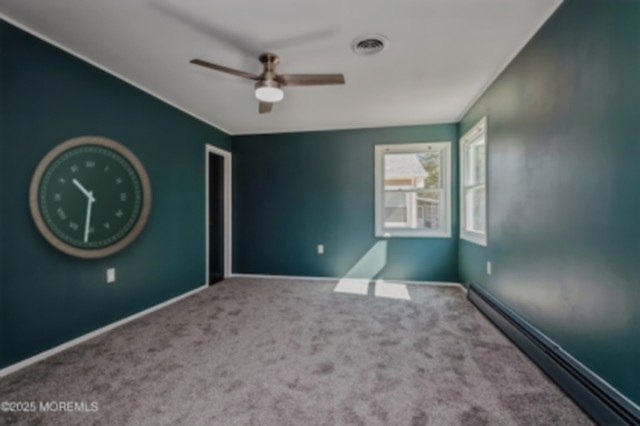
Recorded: h=10 m=31
